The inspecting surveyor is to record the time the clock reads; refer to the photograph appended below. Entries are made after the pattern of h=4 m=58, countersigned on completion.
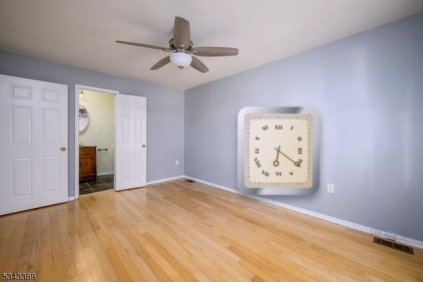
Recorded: h=6 m=21
